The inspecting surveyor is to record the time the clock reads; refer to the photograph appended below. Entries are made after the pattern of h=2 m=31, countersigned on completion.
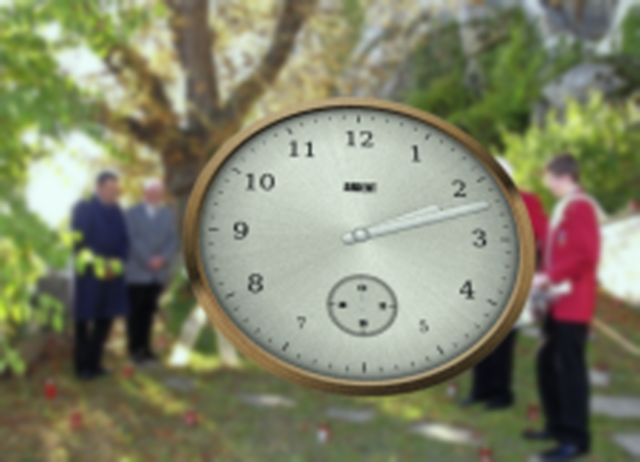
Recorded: h=2 m=12
